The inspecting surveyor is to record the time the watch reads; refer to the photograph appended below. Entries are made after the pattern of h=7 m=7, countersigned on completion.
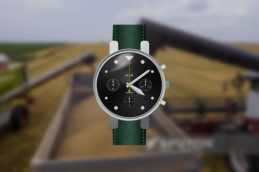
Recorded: h=4 m=9
